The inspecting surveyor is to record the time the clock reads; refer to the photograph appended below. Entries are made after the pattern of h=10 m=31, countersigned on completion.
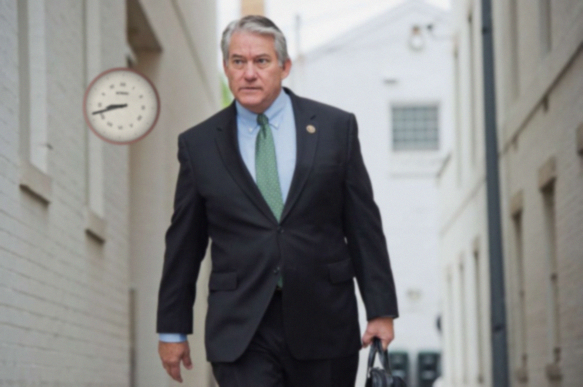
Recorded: h=8 m=42
